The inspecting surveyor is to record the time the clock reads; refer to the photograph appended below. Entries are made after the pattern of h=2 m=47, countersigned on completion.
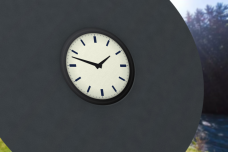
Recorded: h=1 m=48
